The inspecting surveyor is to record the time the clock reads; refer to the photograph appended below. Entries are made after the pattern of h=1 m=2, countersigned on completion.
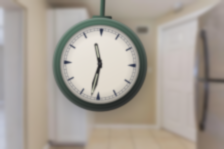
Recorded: h=11 m=32
